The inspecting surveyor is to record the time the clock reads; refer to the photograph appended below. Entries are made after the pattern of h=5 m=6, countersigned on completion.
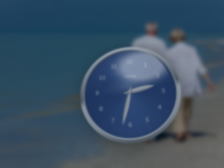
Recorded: h=2 m=32
